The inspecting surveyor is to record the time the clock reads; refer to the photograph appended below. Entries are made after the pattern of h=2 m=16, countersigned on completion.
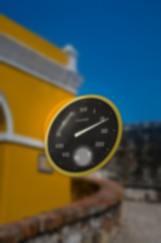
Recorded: h=2 m=11
